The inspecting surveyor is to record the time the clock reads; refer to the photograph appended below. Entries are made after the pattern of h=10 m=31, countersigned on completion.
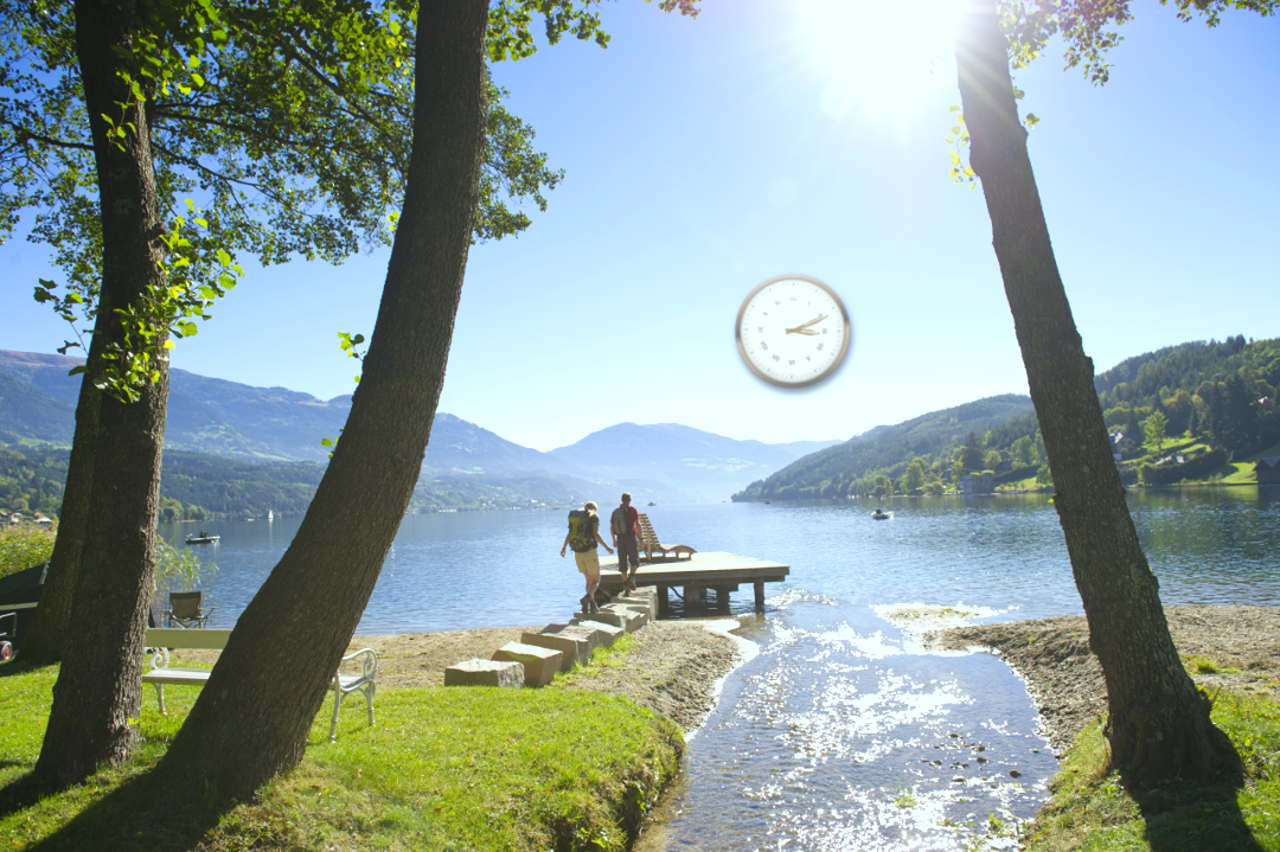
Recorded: h=3 m=11
